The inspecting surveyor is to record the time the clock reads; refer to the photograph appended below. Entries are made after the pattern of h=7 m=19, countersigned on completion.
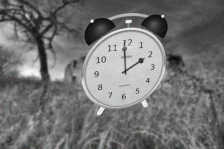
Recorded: h=1 m=59
